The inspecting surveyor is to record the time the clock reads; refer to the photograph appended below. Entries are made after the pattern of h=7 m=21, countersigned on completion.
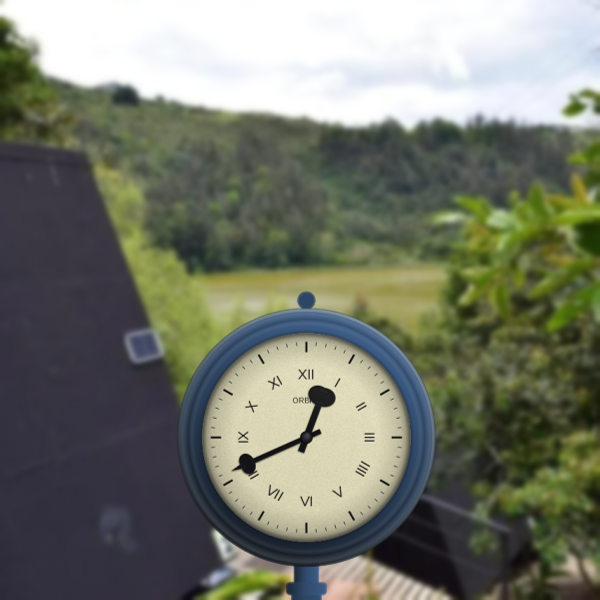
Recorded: h=12 m=41
